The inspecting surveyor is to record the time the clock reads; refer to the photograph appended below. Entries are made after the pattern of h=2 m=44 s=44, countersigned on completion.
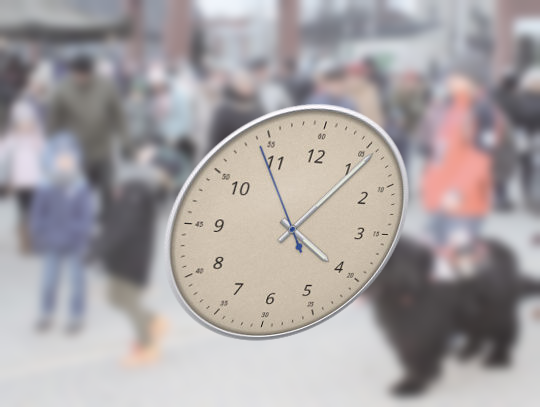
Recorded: h=4 m=5 s=54
